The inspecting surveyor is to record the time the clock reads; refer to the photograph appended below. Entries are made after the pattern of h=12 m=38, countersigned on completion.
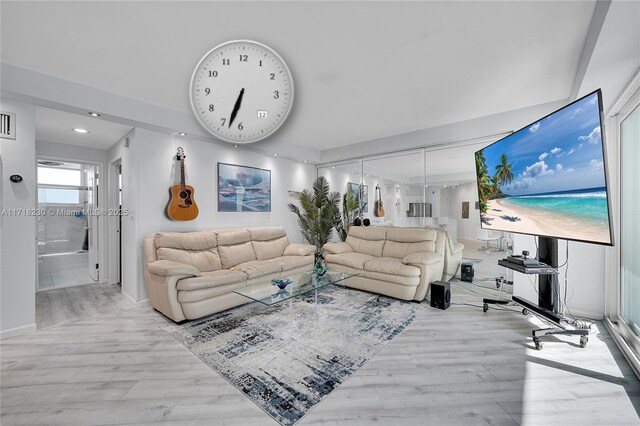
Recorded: h=6 m=33
